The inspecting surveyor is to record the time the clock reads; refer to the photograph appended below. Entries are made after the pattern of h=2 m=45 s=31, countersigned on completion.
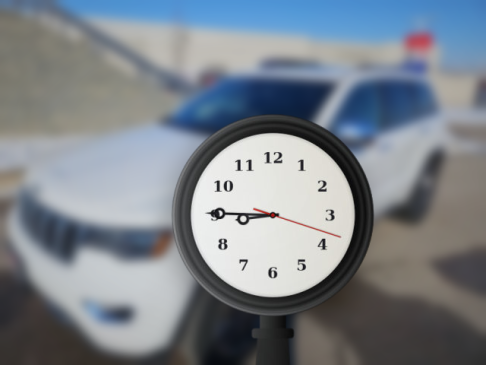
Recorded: h=8 m=45 s=18
